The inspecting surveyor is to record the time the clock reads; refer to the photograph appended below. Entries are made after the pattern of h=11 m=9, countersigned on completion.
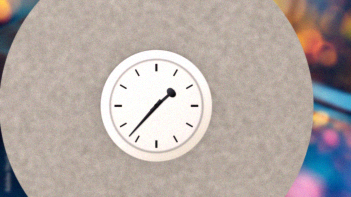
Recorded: h=1 m=37
